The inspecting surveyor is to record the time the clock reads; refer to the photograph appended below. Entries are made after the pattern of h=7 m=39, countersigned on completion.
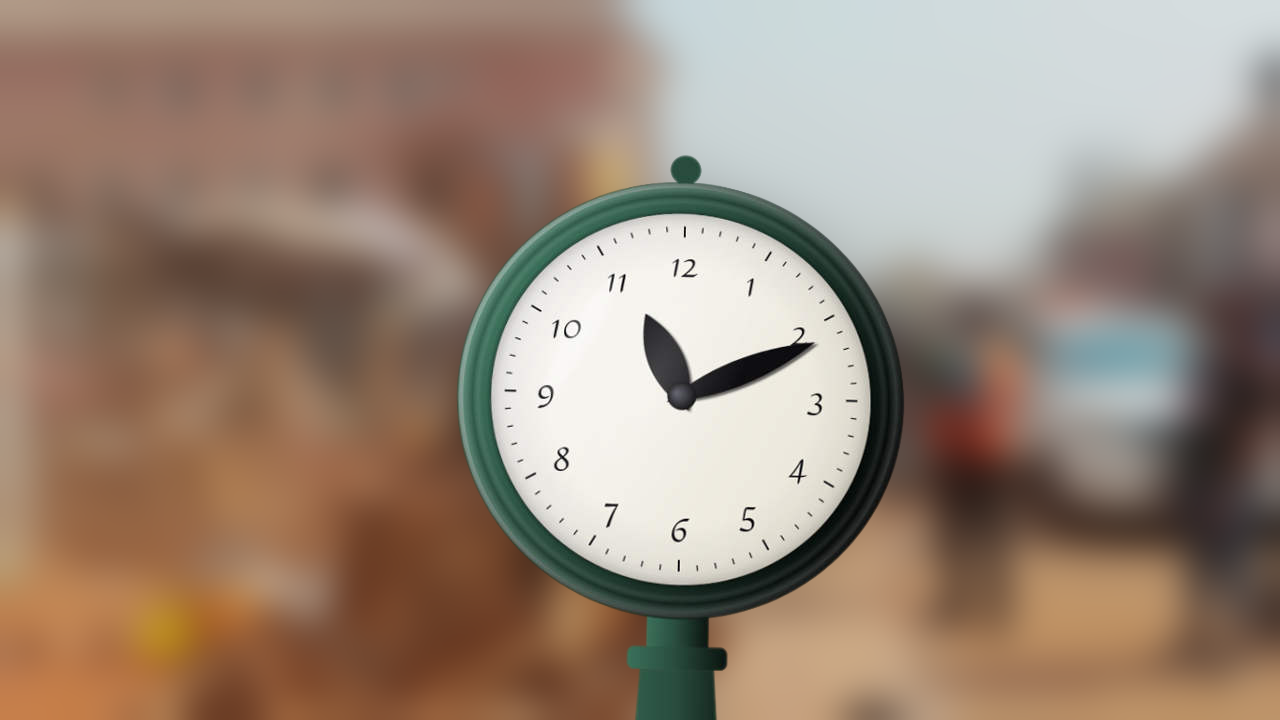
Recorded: h=11 m=11
